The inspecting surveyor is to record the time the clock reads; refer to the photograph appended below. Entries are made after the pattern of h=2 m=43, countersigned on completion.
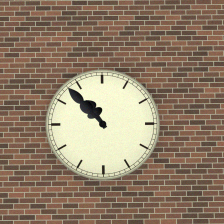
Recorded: h=10 m=53
